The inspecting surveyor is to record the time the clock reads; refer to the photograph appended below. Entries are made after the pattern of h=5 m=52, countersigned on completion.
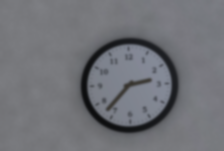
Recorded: h=2 m=37
